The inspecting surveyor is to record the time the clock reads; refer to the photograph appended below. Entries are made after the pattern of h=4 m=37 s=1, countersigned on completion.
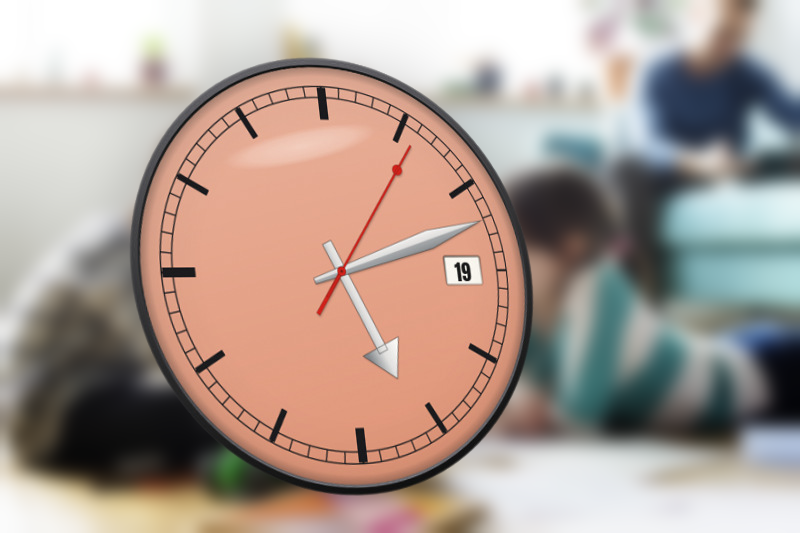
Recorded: h=5 m=12 s=6
